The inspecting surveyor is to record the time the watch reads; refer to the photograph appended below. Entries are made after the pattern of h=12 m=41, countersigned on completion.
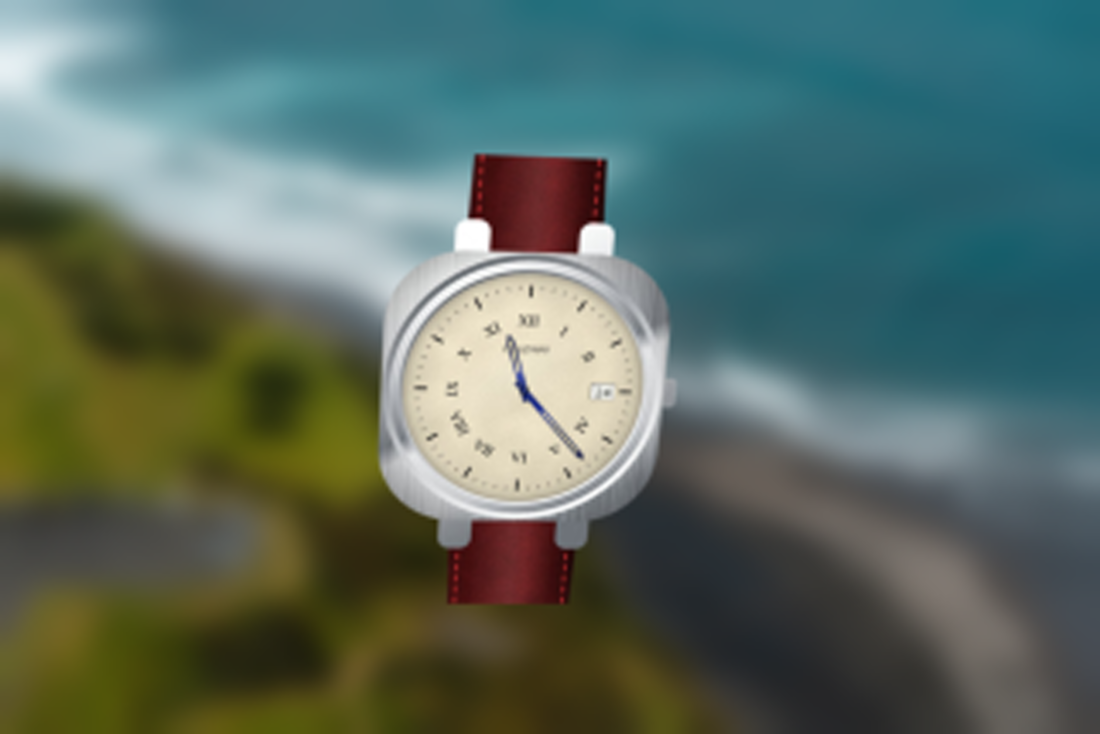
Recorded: h=11 m=23
